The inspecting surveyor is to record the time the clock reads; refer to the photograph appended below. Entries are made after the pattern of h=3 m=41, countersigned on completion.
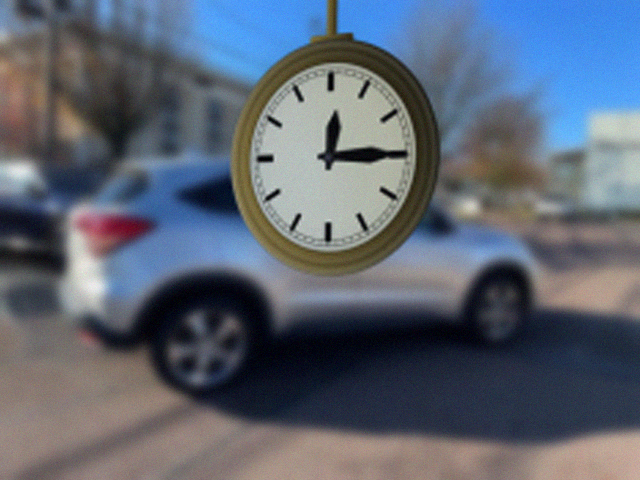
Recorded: h=12 m=15
